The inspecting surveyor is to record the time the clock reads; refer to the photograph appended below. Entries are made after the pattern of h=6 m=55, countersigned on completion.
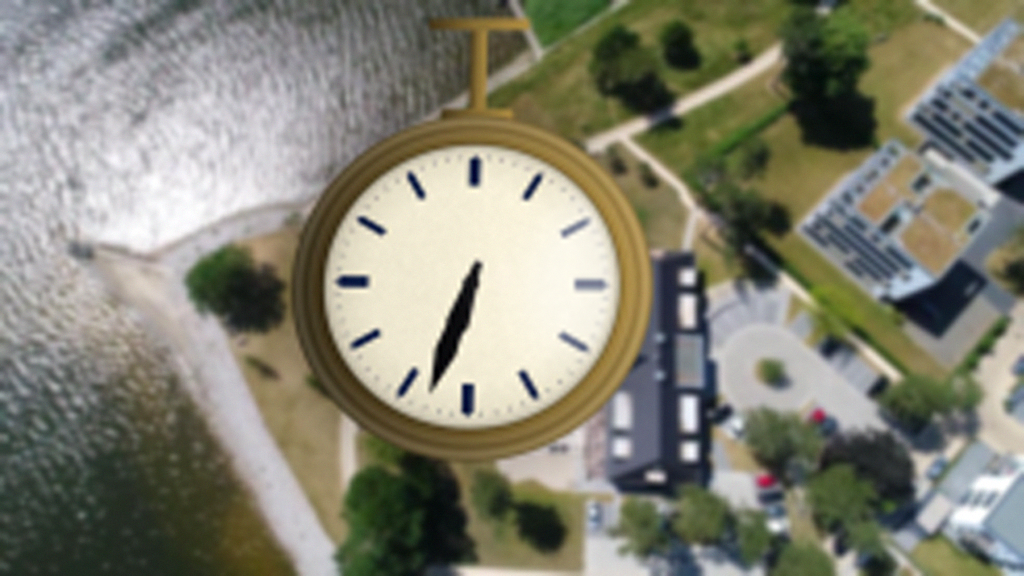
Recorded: h=6 m=33
